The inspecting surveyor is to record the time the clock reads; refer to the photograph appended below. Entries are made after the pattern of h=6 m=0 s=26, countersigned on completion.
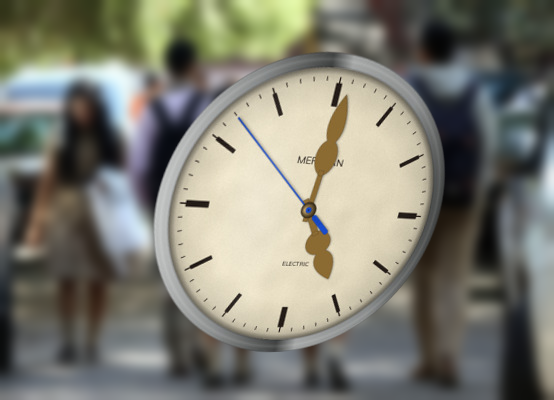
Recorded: h=5 m=0 s=52
